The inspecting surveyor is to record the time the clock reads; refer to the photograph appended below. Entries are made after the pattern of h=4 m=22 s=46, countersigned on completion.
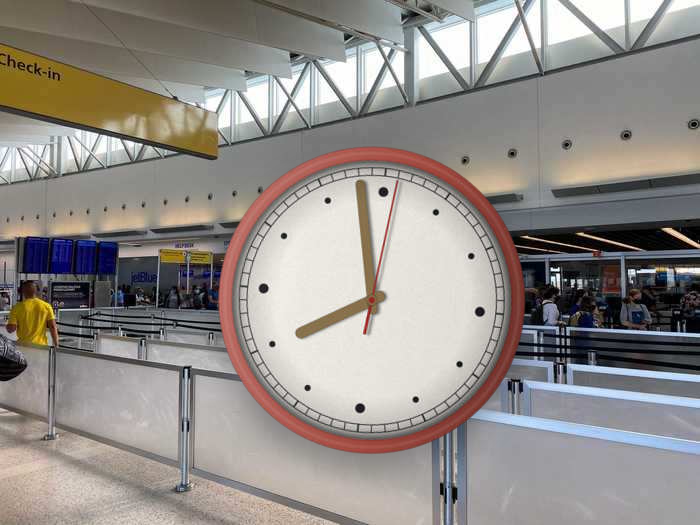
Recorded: h=7 m=58 s=1
